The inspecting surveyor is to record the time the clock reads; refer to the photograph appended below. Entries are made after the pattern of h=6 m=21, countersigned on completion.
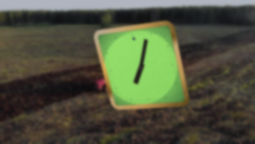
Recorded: h=7 m=4
